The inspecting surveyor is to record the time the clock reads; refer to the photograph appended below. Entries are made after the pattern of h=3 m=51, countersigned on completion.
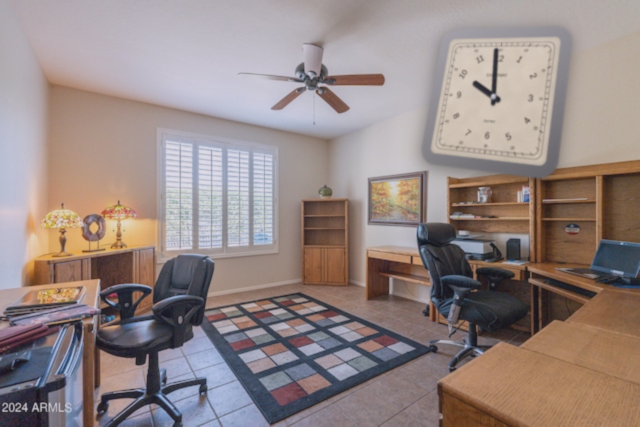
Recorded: h=9 m=59
